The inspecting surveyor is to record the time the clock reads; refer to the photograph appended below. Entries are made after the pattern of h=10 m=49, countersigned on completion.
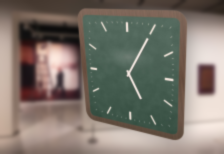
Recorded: h=5 m=5
